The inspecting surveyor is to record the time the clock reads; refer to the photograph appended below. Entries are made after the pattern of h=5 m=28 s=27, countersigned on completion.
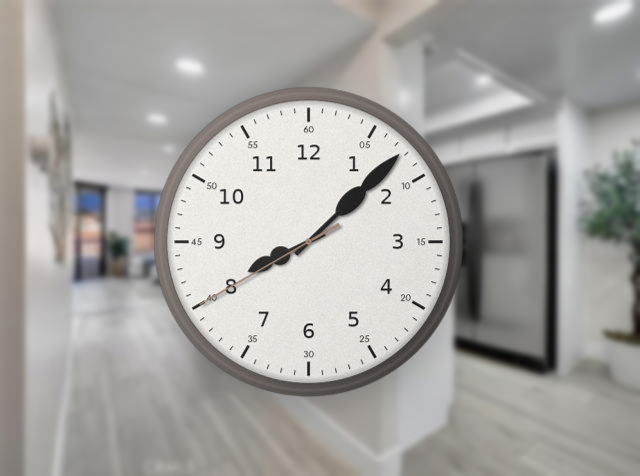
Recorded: h=8 m=7 s=40
